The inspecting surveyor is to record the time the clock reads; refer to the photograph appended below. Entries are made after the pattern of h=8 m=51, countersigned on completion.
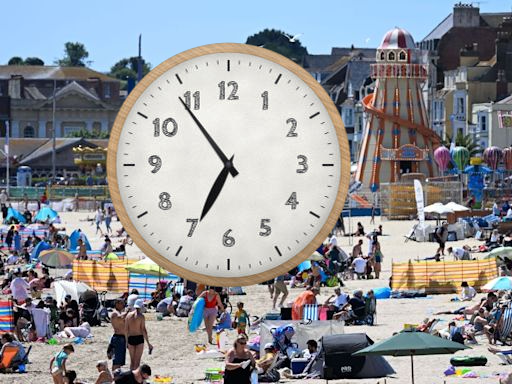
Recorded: h=6 m=54
